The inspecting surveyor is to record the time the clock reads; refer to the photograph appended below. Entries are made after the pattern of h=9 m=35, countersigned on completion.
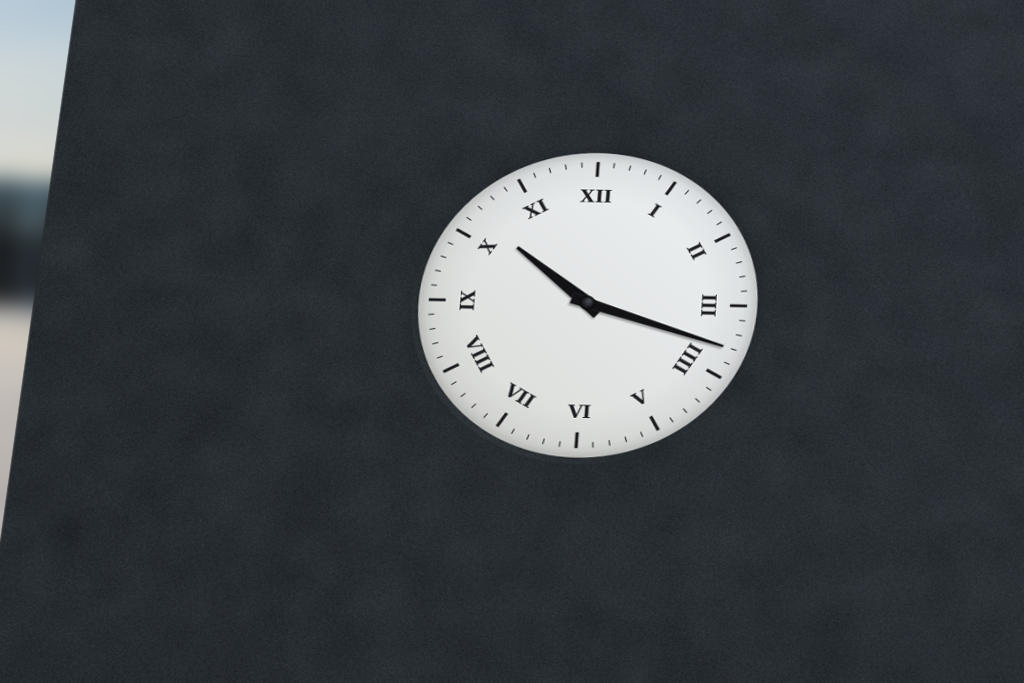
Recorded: h=10 m=18
